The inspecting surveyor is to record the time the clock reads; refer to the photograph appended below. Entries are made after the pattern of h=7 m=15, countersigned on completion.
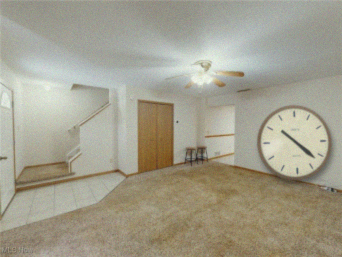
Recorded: h=10 m=22
